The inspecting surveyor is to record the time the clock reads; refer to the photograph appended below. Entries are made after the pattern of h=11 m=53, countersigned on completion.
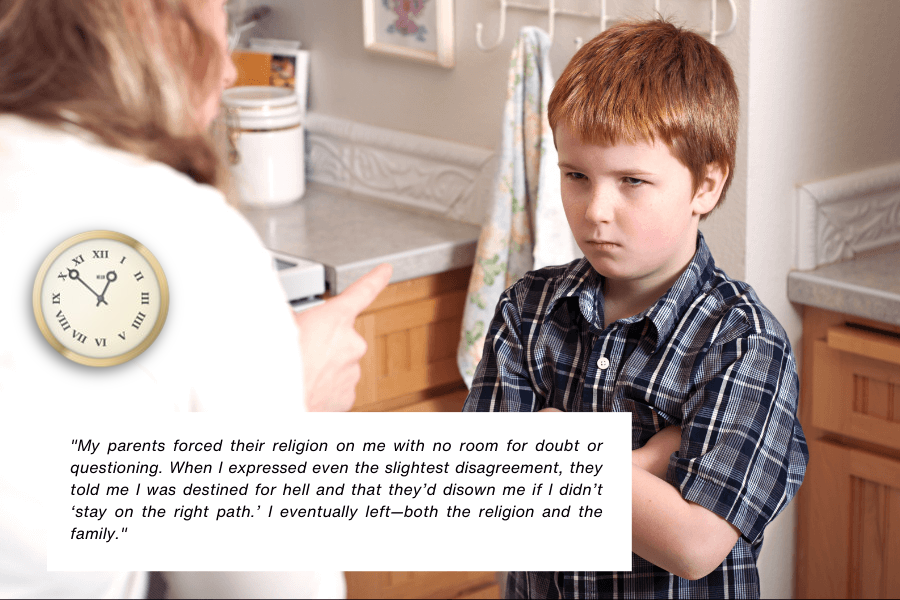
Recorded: h=12 m=52
